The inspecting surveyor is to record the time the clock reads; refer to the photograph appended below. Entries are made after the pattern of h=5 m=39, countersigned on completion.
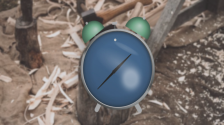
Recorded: h=1 m=38
